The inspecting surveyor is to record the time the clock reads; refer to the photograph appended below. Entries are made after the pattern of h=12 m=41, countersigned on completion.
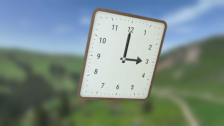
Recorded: h=3 m=0
